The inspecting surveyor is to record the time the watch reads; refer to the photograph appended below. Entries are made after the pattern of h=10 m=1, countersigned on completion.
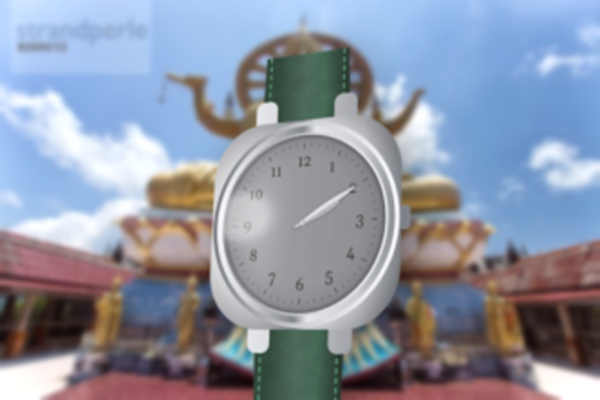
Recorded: h=2 m=10
